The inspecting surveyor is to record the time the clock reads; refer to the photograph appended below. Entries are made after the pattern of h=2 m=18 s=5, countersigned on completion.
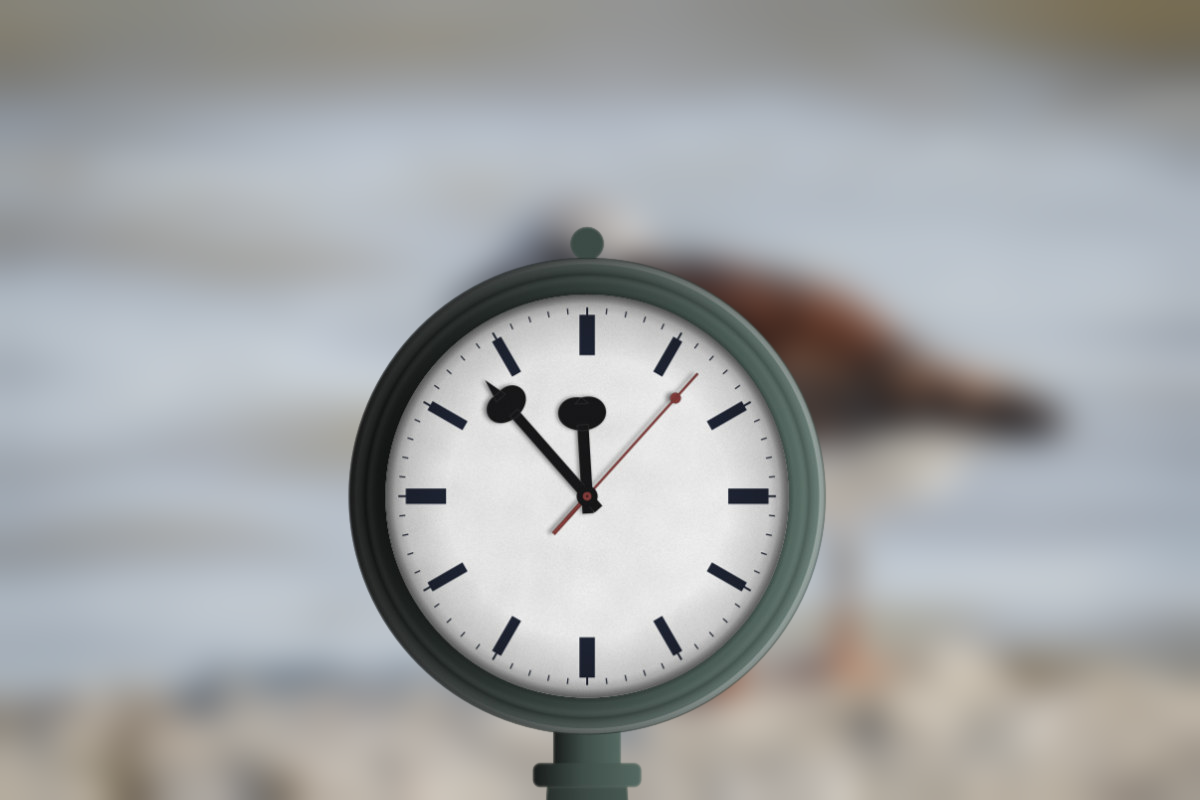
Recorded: h=11 m=53 s=7
